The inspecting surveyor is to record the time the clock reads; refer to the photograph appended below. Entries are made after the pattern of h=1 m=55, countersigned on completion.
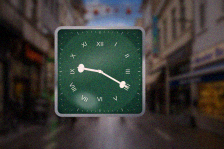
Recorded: h=9 m=20
